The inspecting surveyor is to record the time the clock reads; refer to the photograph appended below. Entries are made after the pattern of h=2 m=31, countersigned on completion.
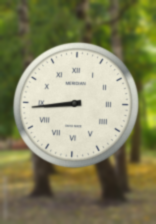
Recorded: h=8 m=44
